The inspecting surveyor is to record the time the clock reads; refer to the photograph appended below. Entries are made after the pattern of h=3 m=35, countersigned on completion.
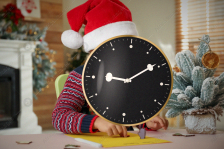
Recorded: h=9 m=9
